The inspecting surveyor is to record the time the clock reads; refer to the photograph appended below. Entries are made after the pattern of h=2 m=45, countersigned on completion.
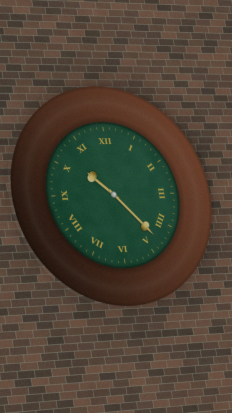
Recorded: h=10 m=23
